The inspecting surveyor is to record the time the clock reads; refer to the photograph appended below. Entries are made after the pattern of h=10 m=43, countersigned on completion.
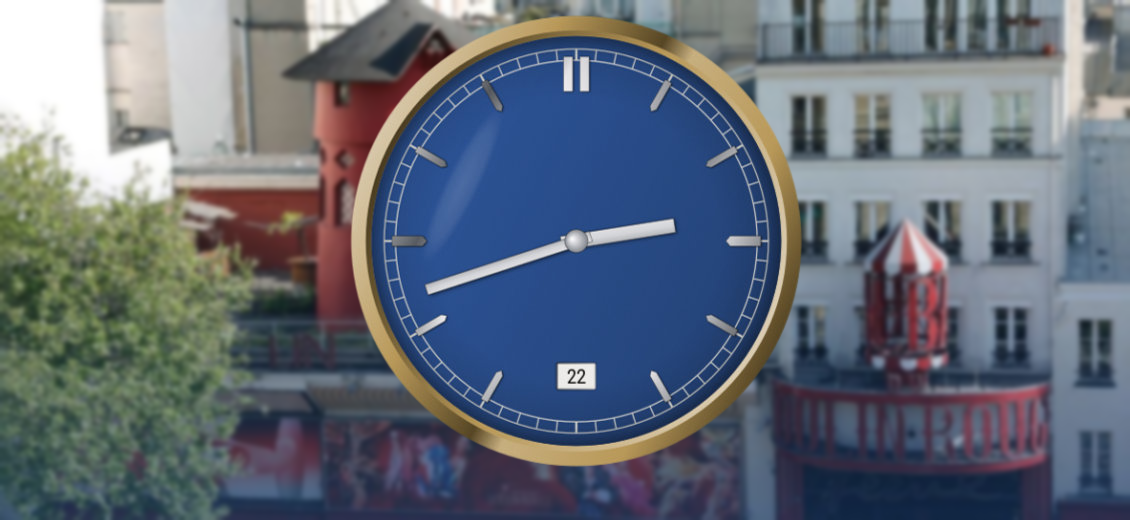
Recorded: h=2 m=42
